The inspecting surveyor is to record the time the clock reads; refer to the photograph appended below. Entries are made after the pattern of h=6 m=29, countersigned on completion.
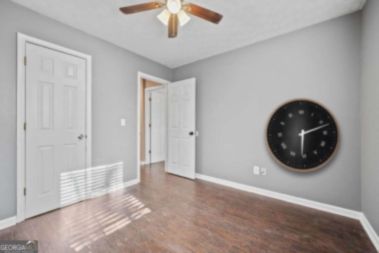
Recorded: h=6 m=12
